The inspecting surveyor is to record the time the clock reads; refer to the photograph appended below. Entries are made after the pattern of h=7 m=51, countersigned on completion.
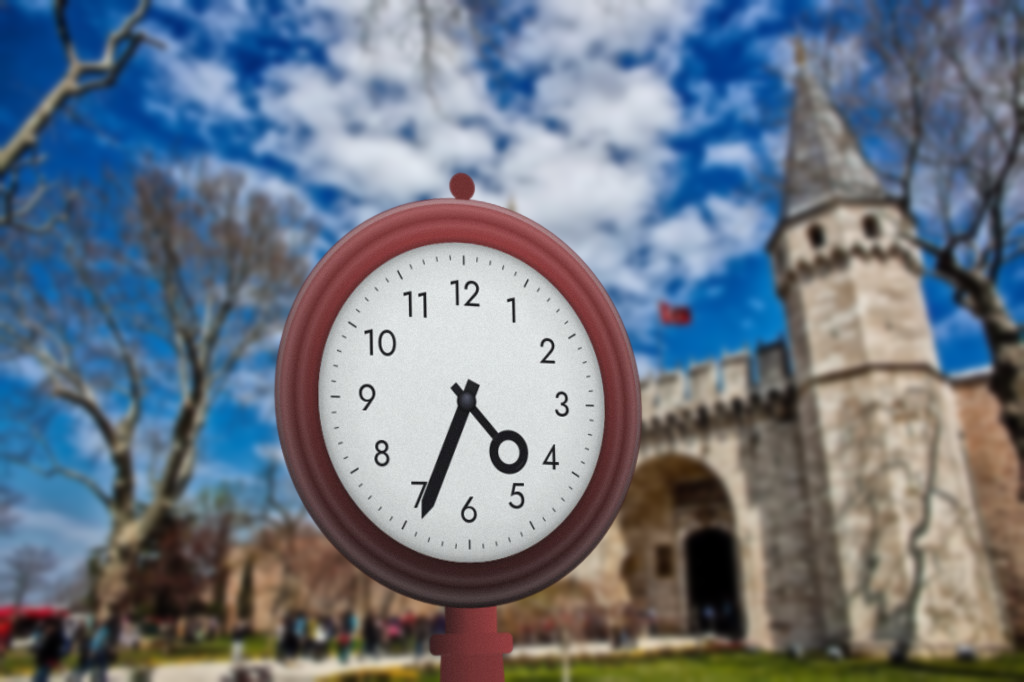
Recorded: h=4 m=34
